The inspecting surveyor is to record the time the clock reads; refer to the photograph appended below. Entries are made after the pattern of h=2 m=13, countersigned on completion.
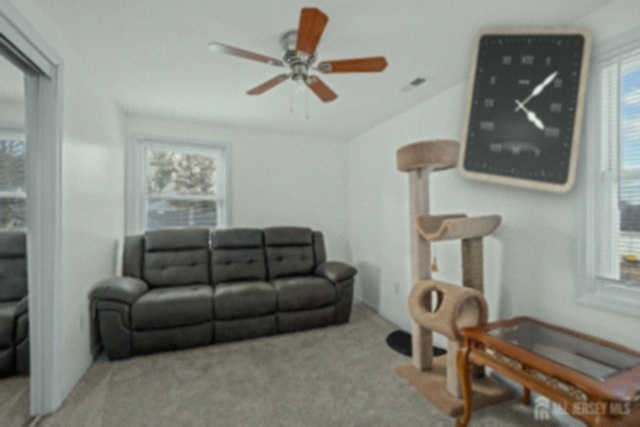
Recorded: h=4 m=8
